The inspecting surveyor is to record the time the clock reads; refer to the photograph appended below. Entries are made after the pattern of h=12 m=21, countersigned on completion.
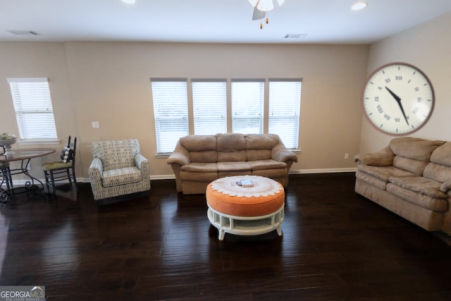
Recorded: h=10 m=26
